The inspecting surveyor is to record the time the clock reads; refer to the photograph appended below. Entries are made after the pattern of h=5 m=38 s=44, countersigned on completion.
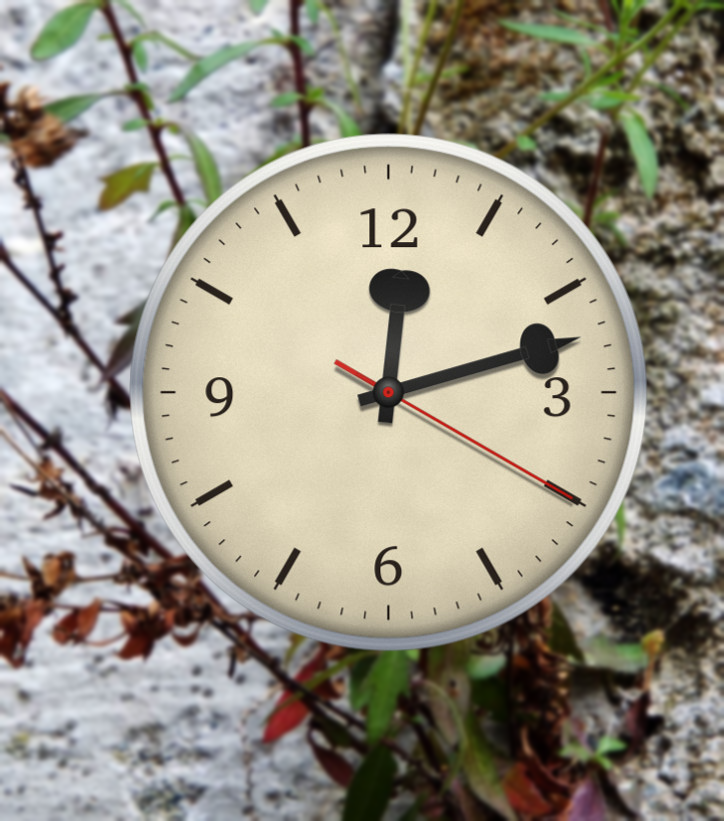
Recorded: h=12 m=12 s=20
